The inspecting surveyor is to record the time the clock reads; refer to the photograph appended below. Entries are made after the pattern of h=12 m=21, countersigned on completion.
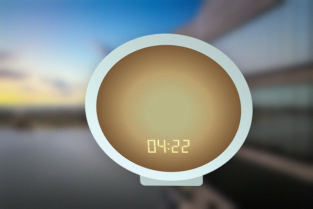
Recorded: h=4 m=22
